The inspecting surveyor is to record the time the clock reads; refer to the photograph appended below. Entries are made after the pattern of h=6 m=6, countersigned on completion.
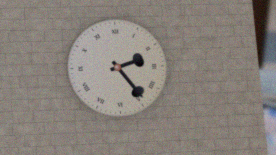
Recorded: h=2 m=24
